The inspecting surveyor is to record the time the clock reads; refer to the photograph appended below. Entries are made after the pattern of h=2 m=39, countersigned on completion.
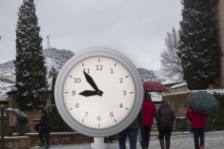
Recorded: h=8 m=54
